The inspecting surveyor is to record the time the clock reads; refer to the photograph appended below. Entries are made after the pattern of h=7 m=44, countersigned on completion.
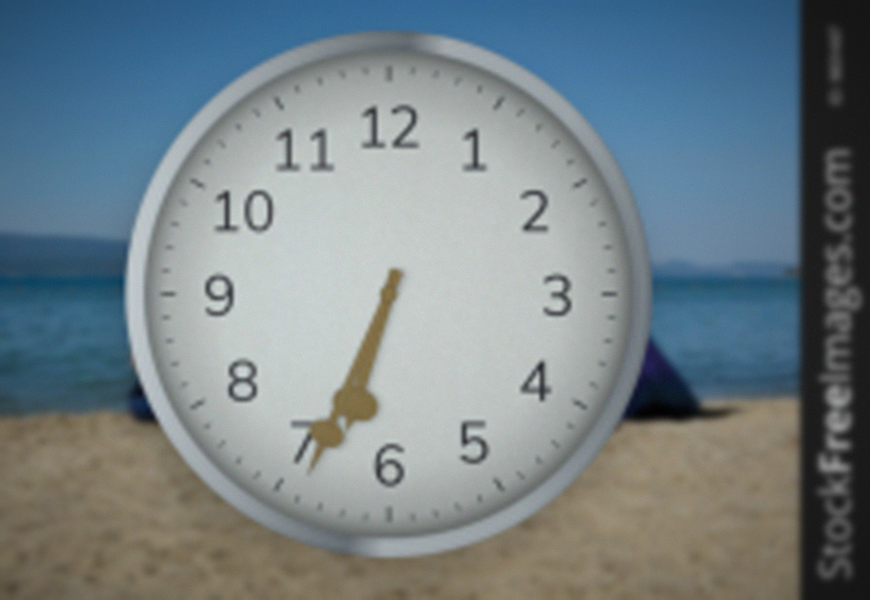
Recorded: h=6 m=34
